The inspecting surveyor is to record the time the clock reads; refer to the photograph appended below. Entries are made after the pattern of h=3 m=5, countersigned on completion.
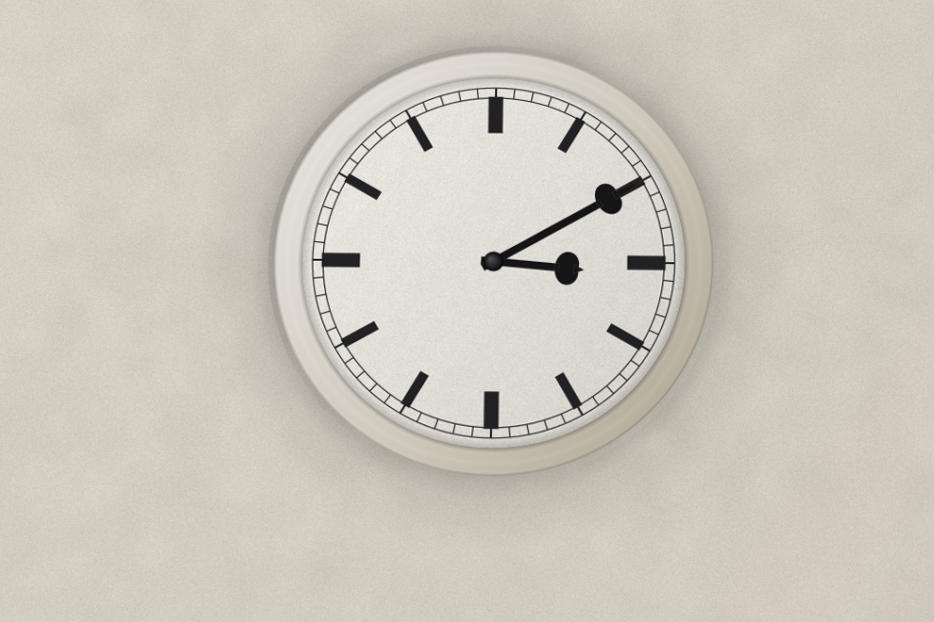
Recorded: h=3 m=10
